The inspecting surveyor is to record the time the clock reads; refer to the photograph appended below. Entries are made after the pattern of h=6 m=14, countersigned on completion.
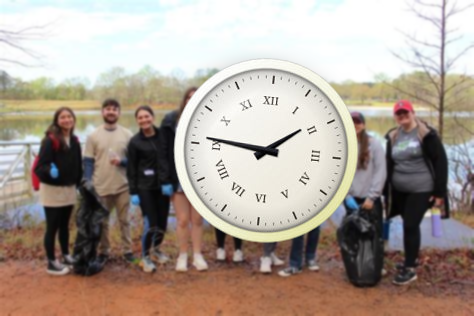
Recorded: h=1 m=46
